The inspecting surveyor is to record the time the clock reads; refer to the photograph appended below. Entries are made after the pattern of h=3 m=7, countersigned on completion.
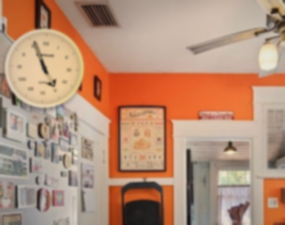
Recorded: h=4 m=56
